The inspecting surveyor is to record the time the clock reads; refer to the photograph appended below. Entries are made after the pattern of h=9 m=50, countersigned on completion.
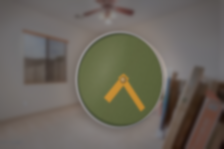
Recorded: h=7 m=24
